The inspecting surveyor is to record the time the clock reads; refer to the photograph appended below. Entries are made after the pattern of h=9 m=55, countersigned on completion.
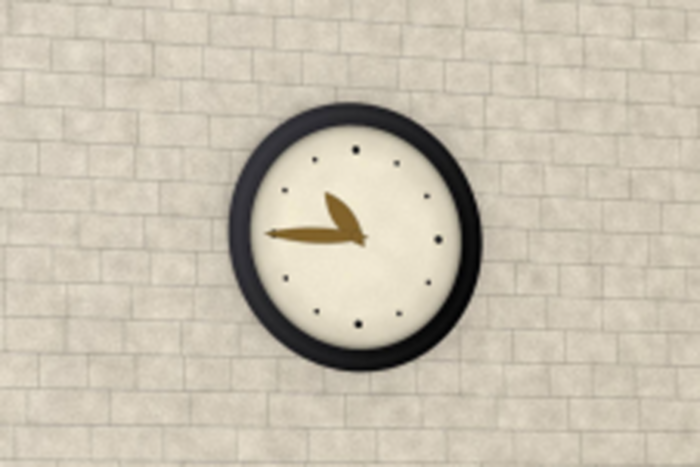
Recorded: h=10 m=45
